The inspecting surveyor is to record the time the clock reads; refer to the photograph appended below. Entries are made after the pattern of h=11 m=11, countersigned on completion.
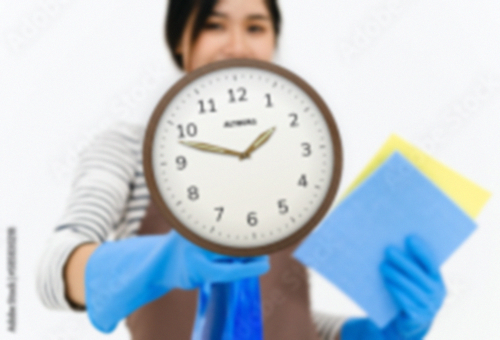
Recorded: h=1 m=48
